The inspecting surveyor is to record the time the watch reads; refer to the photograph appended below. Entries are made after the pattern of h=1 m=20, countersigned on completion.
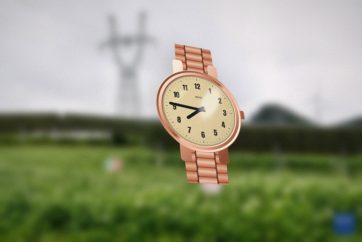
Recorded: h=7 m=46
